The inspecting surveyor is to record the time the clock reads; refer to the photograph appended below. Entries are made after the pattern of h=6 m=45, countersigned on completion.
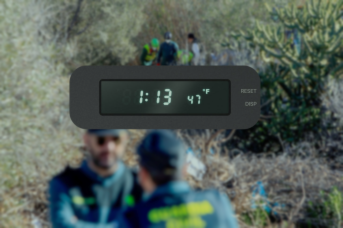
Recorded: h=1 m=13
